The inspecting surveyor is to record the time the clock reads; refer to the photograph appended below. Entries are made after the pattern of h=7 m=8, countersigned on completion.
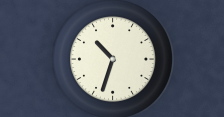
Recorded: h=10 m=33
